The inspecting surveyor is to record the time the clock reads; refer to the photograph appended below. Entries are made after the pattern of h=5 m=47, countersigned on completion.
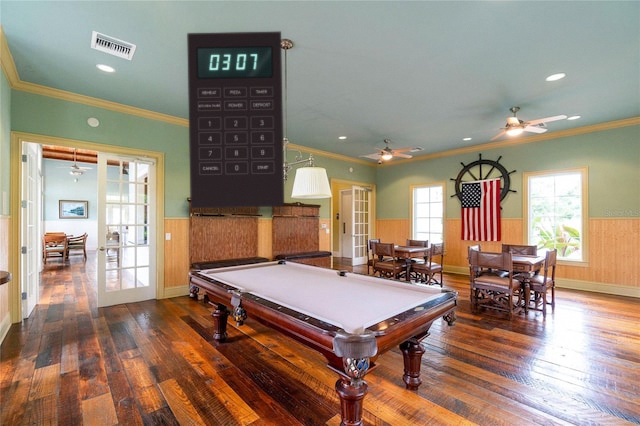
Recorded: h=3 m=7
